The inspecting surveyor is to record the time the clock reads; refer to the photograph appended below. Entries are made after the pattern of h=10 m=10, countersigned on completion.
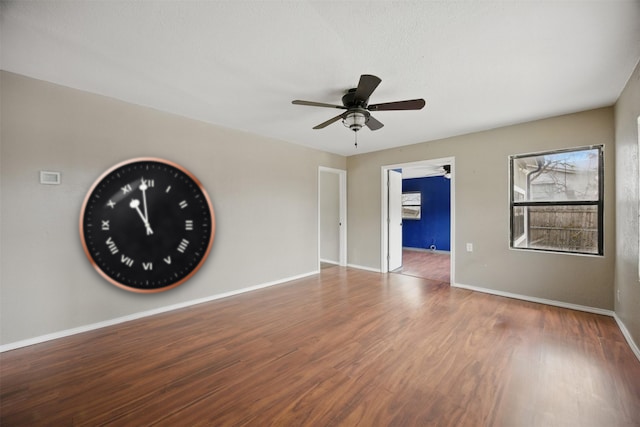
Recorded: h=10 m=59
